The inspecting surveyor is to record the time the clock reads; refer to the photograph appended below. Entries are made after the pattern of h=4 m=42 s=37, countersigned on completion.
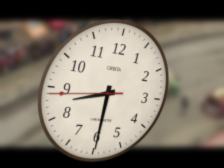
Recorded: h=8 m=29 s=44
